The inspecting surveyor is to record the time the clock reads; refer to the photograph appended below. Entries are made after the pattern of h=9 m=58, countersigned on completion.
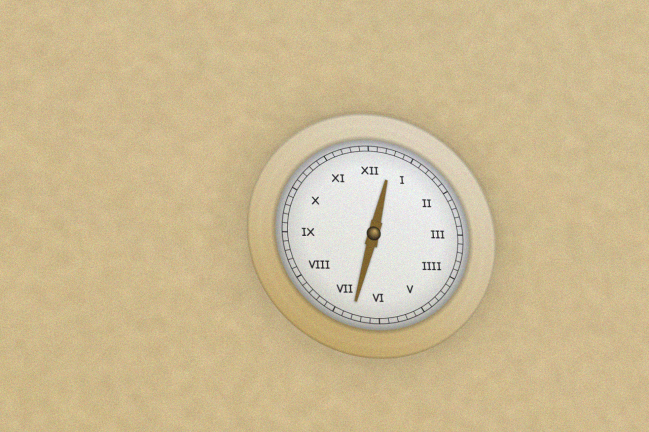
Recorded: h=12 m=33
